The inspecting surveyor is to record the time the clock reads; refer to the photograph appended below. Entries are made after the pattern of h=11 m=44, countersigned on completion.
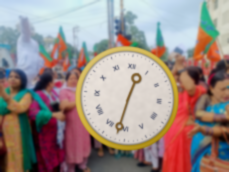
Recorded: h=12 m=32
